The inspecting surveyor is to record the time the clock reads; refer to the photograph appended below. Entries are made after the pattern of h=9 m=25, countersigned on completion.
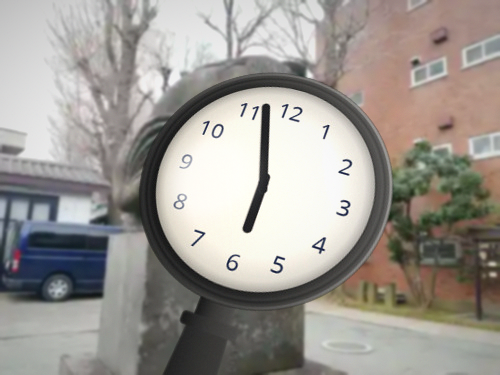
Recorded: h=5 m=57
